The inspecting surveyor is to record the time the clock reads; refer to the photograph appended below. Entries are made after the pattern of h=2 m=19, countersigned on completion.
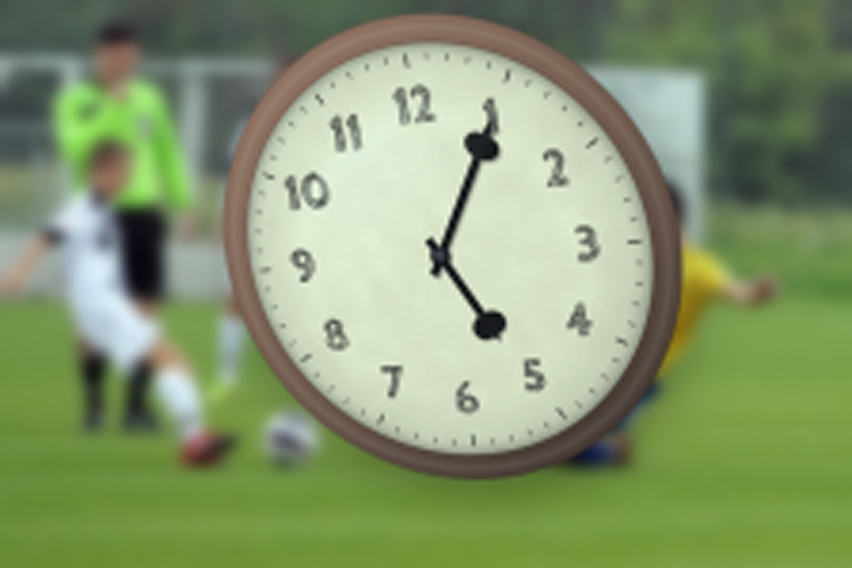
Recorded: h=5 m=5
